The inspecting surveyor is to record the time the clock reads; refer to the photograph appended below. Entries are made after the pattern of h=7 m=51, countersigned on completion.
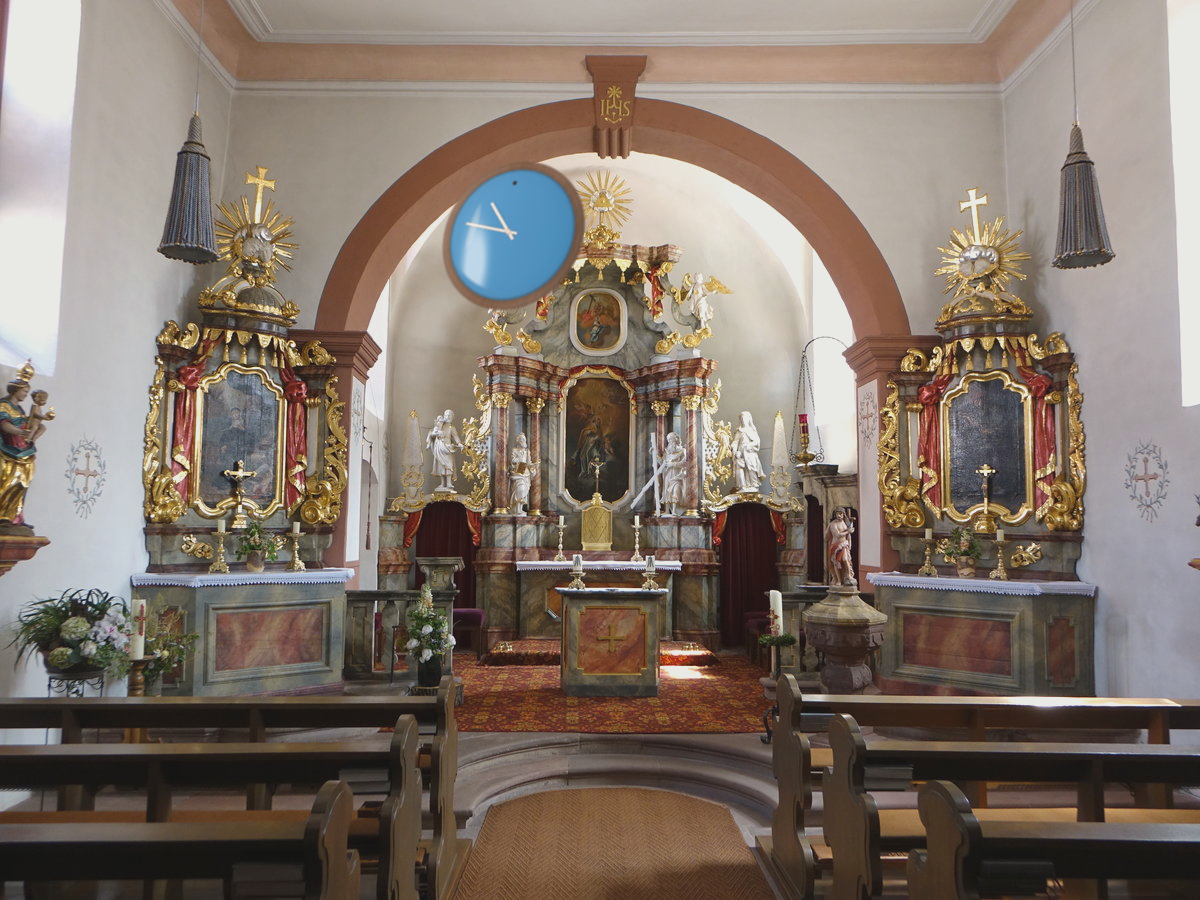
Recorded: h=10 m=47
